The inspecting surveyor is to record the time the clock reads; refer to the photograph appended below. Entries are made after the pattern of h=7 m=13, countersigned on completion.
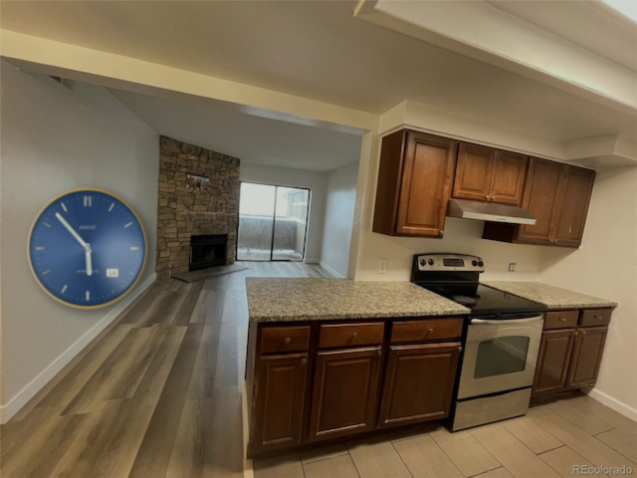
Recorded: h=5 m=53
